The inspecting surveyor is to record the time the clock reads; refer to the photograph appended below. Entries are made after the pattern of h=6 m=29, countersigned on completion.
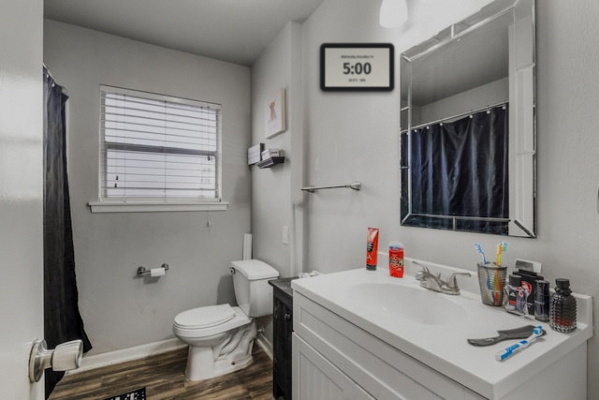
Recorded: h=5 m=0
